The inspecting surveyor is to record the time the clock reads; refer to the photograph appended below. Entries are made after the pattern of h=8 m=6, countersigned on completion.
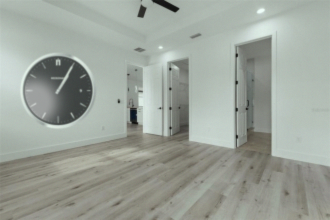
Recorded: h=1 m=5
